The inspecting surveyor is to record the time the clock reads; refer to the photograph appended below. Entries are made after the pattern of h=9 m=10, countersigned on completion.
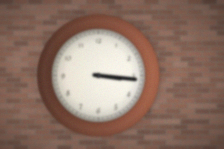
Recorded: h=3 m=16
